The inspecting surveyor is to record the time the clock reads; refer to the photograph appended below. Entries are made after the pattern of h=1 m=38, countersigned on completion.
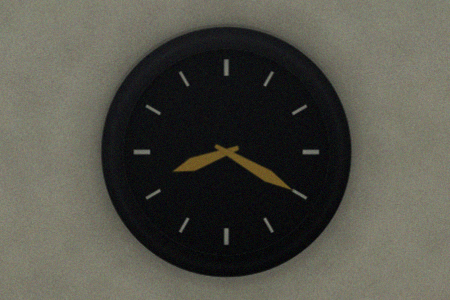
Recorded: h=8 m=20
